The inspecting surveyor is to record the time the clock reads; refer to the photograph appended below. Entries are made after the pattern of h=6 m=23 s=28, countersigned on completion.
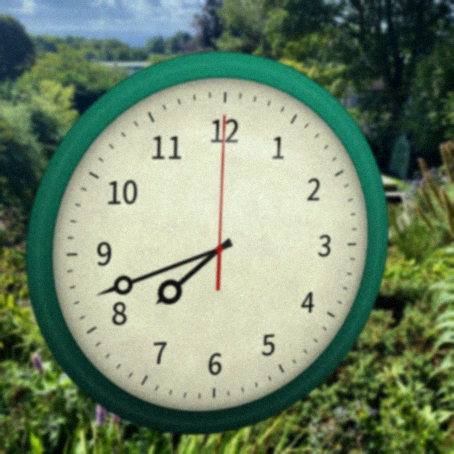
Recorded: h=7 m=42 s=0
